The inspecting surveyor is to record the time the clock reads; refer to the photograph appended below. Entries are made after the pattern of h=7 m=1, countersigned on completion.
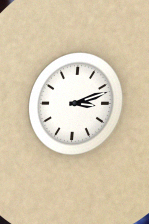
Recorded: h=3 m=12
